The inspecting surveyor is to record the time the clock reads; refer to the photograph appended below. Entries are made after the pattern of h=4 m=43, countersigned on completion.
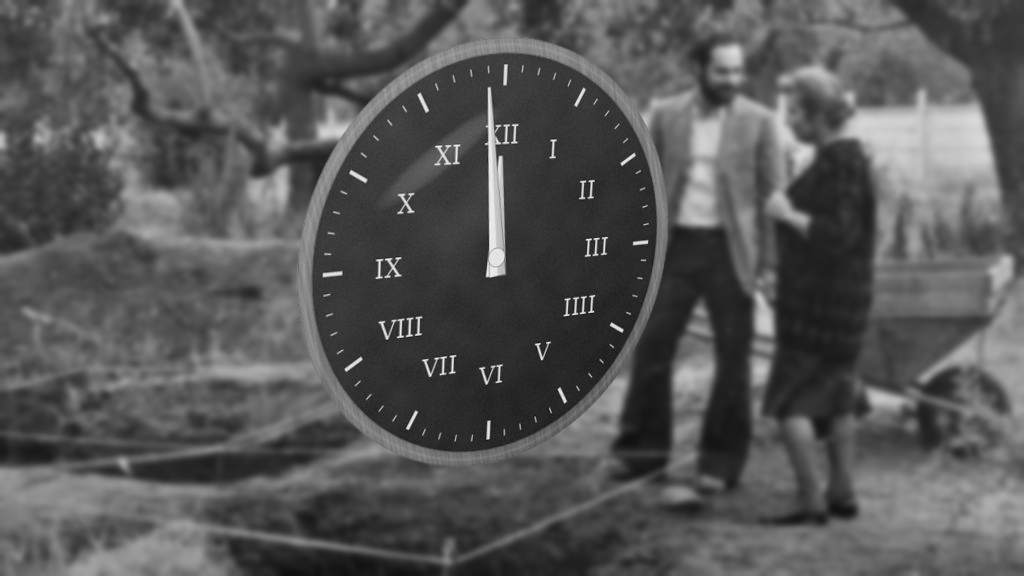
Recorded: h=11 m=59
